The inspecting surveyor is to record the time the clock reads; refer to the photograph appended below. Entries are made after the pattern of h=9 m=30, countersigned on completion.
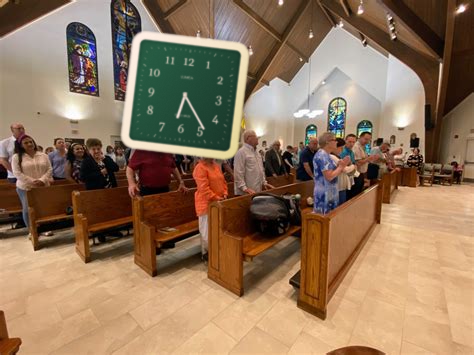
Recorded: h=6 m=24
